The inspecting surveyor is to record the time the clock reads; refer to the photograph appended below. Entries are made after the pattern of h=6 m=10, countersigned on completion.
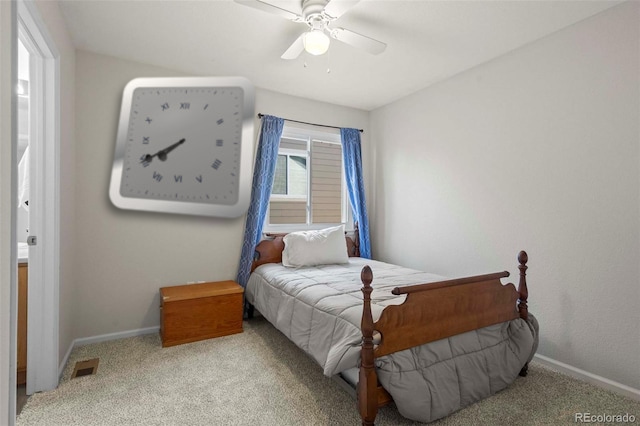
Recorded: h=7 m=40
